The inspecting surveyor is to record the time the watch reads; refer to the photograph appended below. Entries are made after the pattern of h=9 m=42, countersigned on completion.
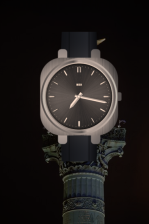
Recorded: h=7 m=17
